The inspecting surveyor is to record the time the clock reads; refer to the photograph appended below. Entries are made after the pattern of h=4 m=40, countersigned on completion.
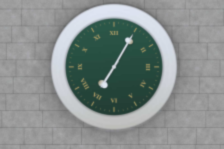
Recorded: h=7 m=5
